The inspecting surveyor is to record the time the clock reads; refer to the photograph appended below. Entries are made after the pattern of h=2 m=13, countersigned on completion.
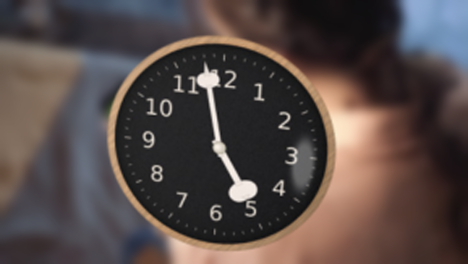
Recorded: h=4 m=58
